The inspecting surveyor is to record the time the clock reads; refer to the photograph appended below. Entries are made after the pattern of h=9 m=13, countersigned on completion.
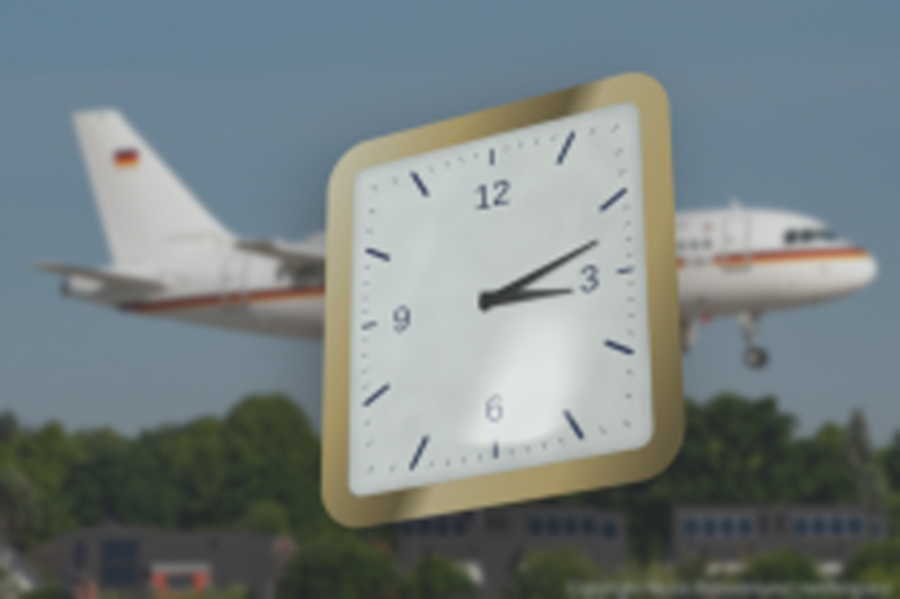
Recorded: h=3 m=12
